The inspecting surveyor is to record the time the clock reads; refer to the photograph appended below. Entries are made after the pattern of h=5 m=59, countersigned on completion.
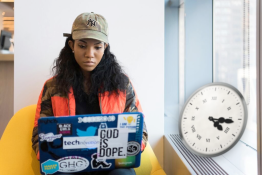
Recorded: h=4 m=16
